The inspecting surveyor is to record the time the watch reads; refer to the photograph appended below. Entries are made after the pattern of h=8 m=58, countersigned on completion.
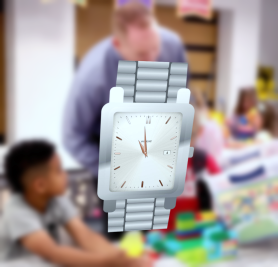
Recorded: h=10 m=59
